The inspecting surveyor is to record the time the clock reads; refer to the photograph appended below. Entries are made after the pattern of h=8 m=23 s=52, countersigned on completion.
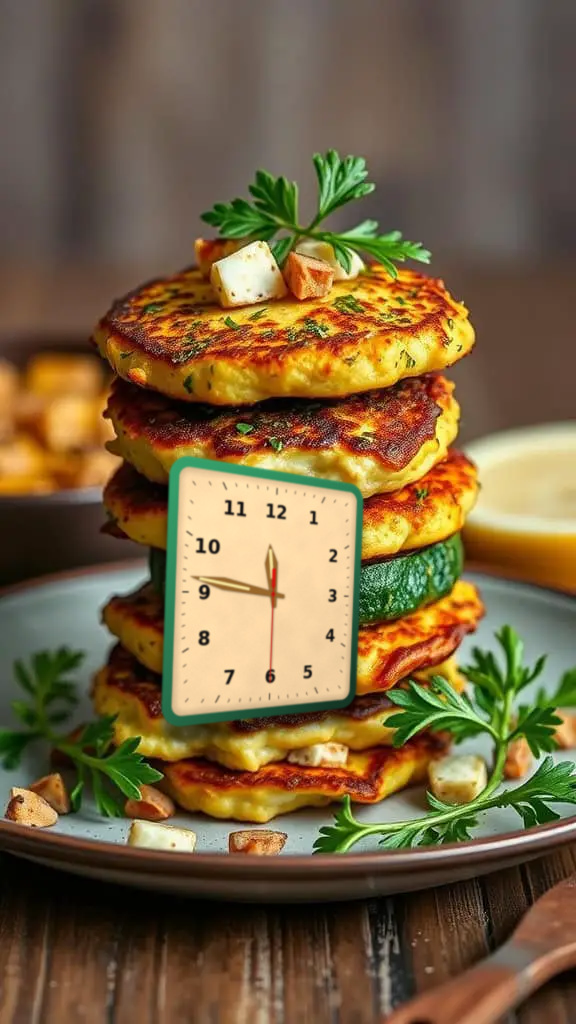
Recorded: h=11 m=46 s=30
